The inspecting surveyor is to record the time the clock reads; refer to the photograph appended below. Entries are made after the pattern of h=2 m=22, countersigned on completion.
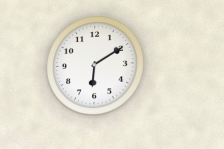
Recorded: h=6 m=10
